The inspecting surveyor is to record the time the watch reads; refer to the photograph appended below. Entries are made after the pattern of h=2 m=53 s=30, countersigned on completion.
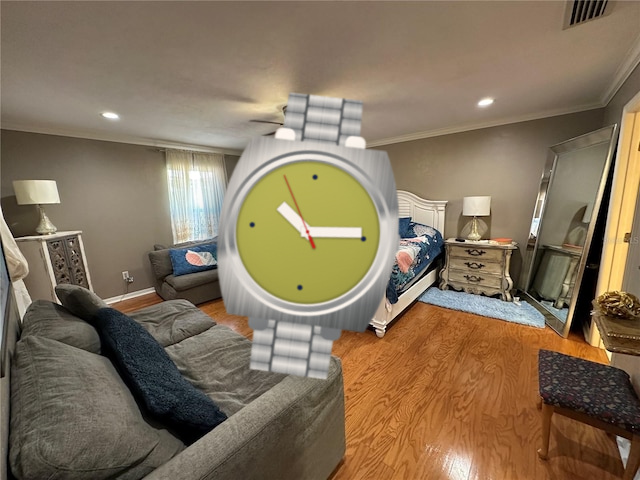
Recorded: h=10 m=13 s=55
